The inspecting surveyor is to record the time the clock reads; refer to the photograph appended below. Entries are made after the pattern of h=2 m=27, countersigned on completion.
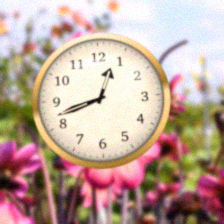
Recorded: h=12 m=42
